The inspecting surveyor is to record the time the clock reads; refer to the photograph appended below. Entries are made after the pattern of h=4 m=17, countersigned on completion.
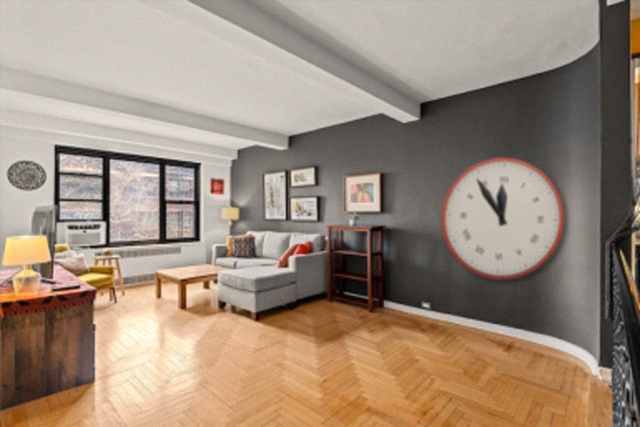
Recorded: h=11 m=54
